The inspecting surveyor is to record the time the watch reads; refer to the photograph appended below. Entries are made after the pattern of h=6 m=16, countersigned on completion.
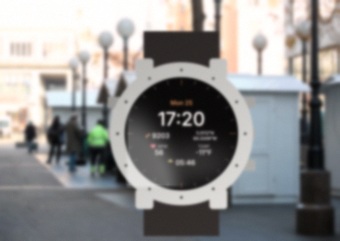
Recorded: h=17 m=20
